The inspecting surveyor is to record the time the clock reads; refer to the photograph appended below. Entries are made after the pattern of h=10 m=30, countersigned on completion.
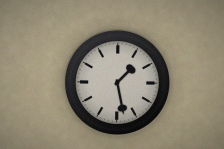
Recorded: h=1 m=28
